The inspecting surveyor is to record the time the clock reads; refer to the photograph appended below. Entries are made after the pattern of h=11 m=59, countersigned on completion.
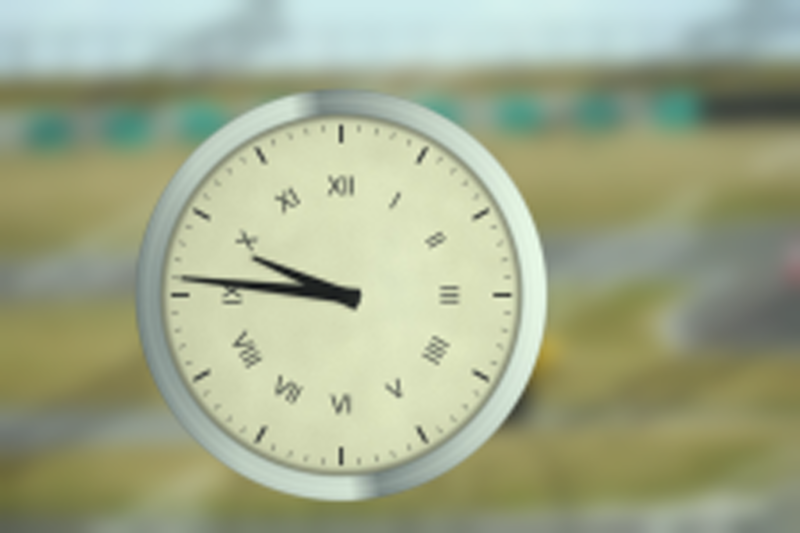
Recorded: h=9 m=46
